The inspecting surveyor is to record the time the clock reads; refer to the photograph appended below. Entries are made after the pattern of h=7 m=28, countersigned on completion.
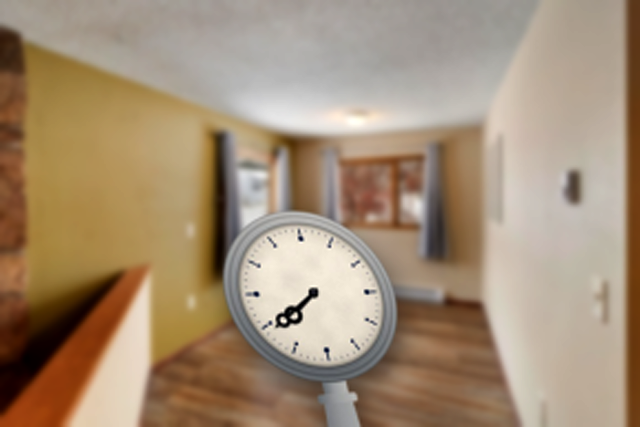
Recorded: h=7 m=39
